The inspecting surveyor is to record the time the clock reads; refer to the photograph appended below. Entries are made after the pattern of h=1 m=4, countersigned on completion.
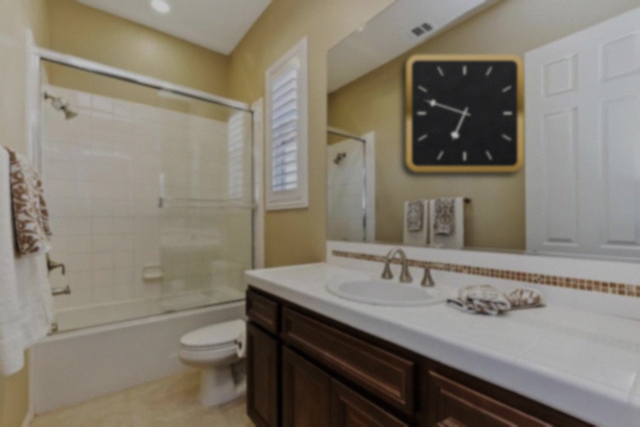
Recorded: h=6 m=48
